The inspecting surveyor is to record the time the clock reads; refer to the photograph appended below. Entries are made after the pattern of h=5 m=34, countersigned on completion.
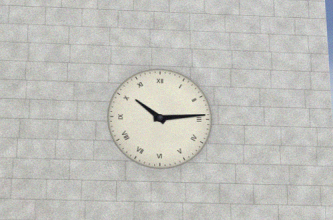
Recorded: h=10 m=14
